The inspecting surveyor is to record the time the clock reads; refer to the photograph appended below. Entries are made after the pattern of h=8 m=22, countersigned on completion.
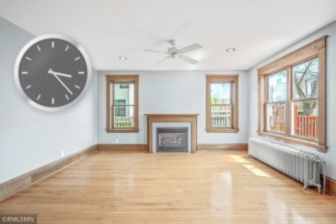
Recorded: h=3 m=23
